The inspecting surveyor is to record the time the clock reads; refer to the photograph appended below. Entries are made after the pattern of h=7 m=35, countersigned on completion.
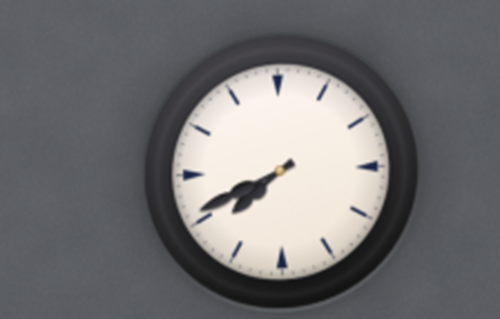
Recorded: h=7 m=41
